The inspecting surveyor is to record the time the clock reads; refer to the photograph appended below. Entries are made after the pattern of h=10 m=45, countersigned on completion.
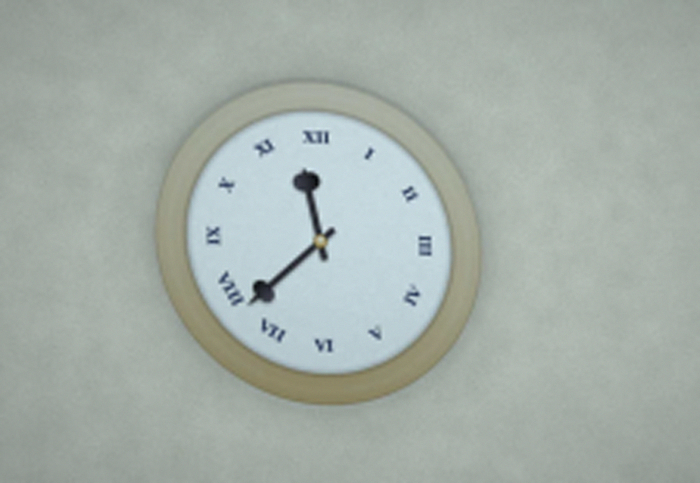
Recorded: h=11 m=38
